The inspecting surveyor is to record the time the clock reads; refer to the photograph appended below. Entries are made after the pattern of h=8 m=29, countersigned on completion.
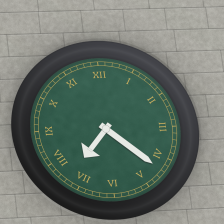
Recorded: h=7 m=22
